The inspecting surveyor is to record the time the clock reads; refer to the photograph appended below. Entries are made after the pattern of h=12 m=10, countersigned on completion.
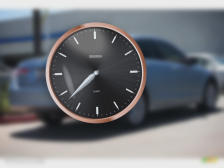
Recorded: h=7 m=38
